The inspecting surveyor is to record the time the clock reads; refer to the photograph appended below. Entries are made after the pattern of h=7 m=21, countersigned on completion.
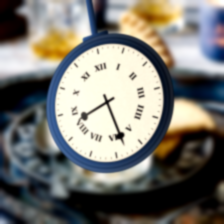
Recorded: h=8 m=28
